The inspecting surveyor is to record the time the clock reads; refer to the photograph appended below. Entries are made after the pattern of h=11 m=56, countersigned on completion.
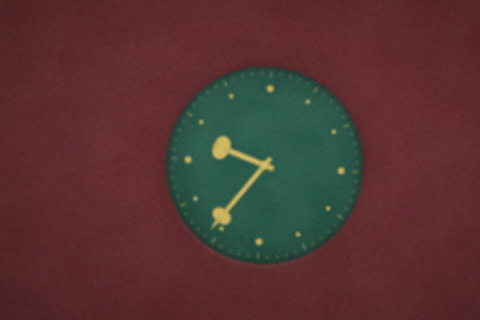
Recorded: h=9 m=36
